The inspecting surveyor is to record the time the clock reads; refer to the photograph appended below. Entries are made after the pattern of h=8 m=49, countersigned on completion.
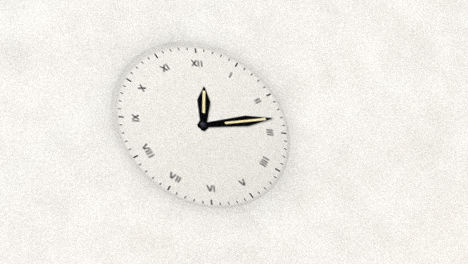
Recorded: h=12 m=13
